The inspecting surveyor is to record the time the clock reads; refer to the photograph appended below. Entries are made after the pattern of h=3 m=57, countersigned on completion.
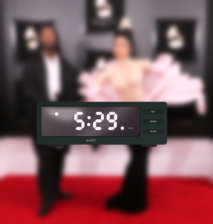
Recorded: h=5 m=29
